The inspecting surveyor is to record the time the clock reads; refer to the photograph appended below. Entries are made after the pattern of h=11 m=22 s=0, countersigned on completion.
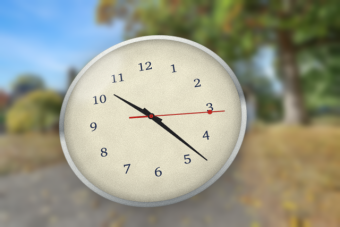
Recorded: h=10 m=23 s=16
